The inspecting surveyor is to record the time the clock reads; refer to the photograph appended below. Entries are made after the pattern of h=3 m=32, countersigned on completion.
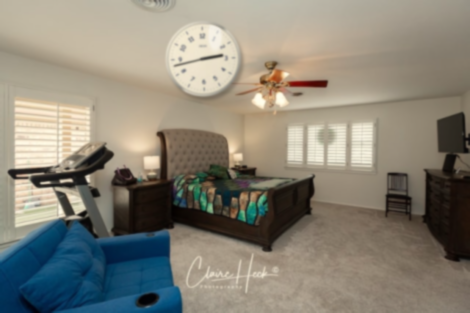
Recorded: h=2 m=43
